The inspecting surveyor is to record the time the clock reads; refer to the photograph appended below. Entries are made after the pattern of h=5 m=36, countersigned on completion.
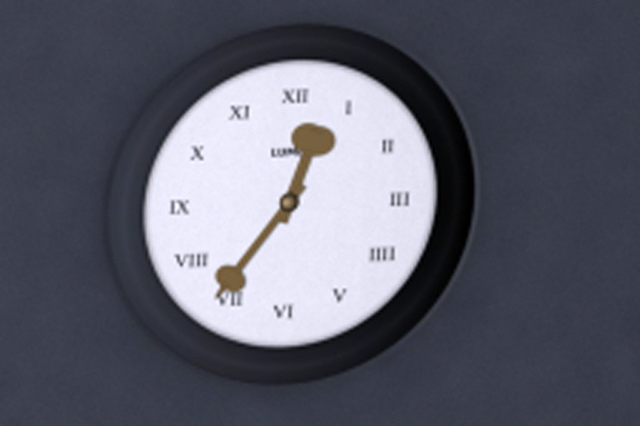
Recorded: h=12 m=36
